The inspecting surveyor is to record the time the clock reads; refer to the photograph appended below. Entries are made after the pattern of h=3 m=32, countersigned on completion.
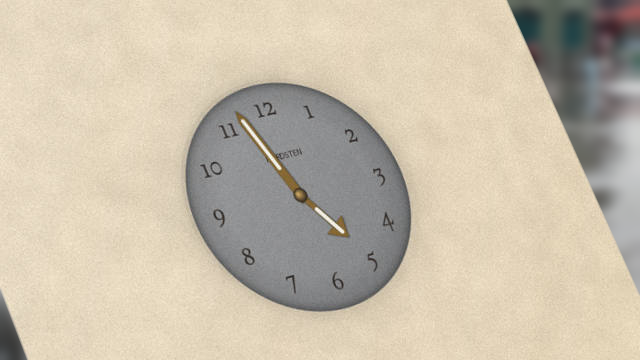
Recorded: h=4 m=57
